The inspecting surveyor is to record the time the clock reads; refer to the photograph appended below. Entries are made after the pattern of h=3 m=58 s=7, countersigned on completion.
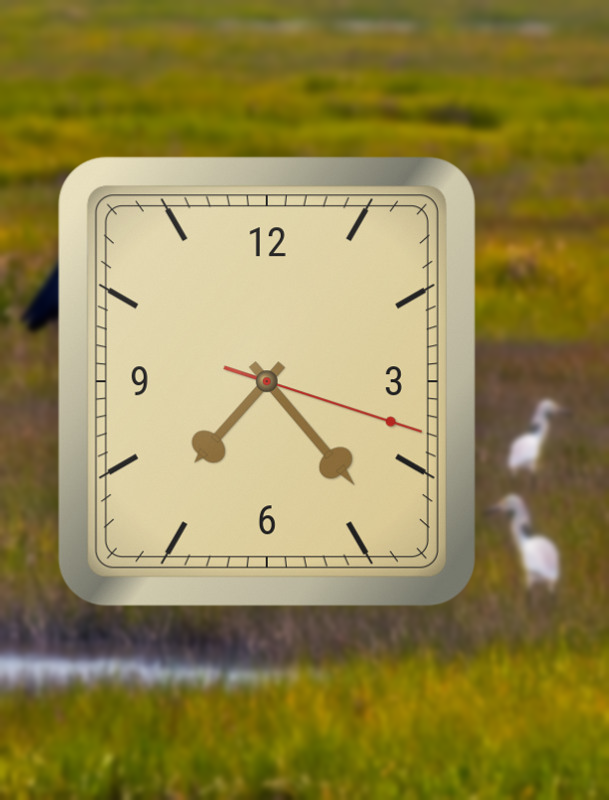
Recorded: h=7 m=23 s=18
